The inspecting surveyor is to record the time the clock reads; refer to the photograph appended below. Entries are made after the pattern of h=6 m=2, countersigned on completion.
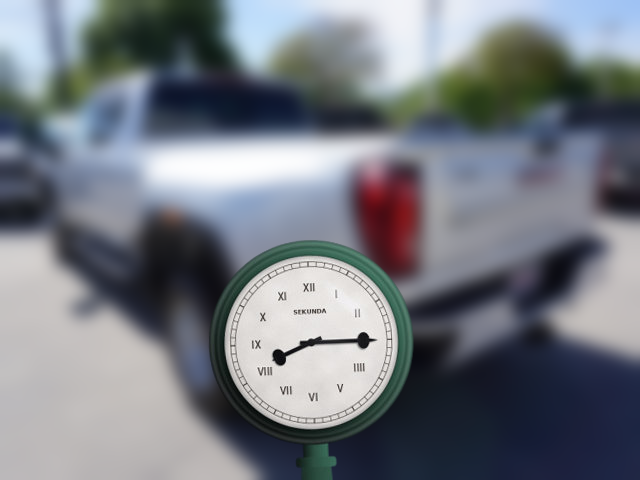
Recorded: h=8 m=15
